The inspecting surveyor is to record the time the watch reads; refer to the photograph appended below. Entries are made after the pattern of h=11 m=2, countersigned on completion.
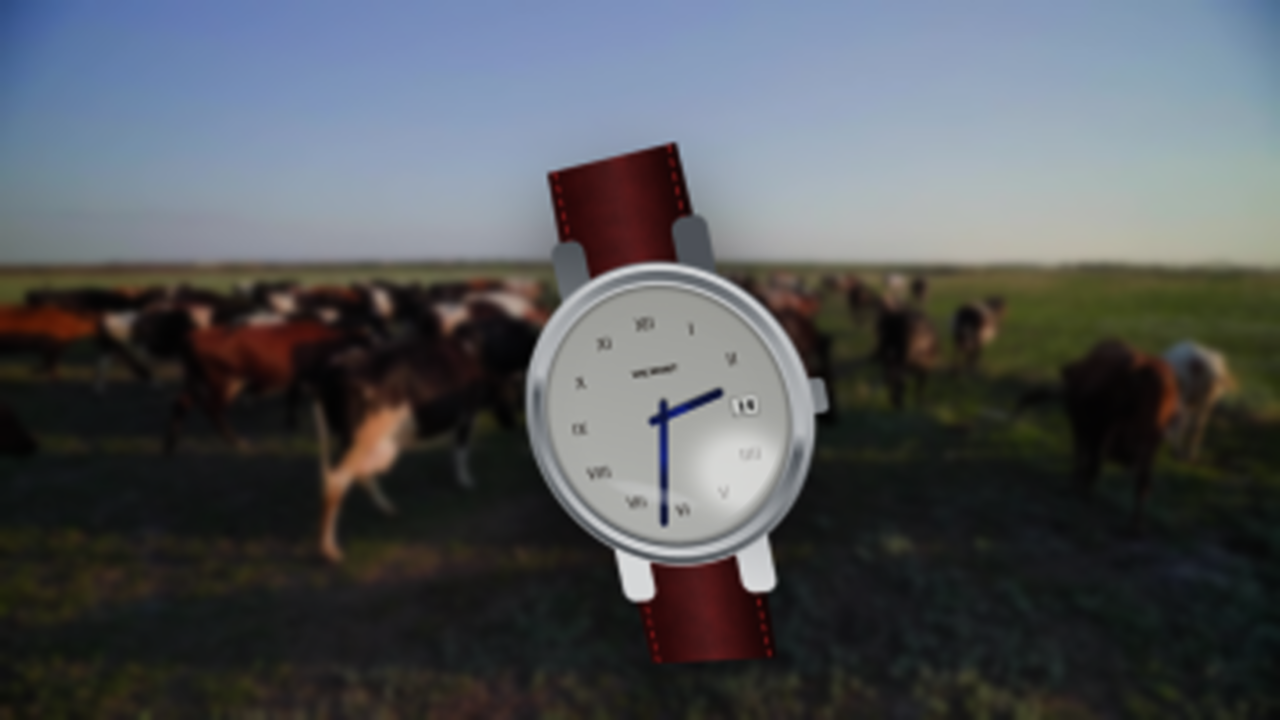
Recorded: h=2 m=32
